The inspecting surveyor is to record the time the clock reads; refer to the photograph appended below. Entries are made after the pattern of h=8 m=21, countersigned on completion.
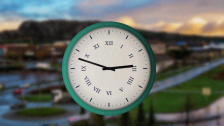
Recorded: h=2 m=48
